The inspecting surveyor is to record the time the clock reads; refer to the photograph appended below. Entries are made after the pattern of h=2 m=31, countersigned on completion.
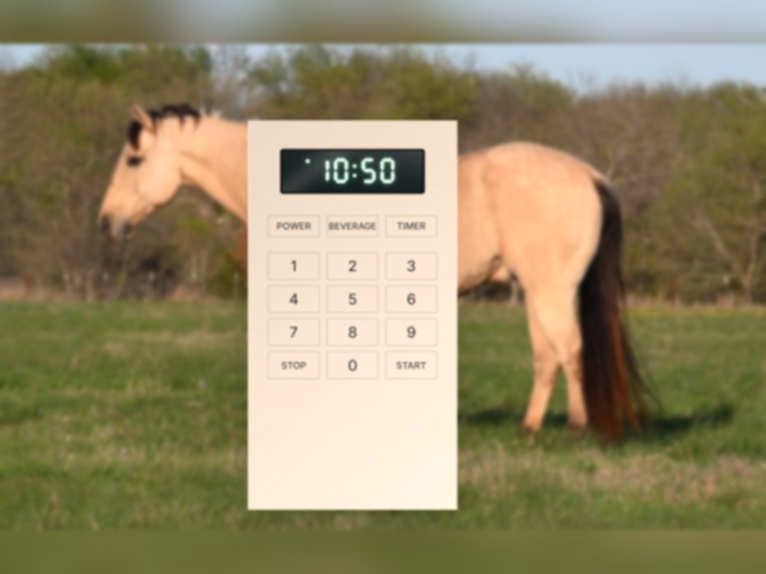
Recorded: h=10 m=50
